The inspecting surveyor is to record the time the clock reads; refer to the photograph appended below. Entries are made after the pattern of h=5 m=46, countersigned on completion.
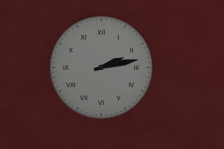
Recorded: h=2 m=13
